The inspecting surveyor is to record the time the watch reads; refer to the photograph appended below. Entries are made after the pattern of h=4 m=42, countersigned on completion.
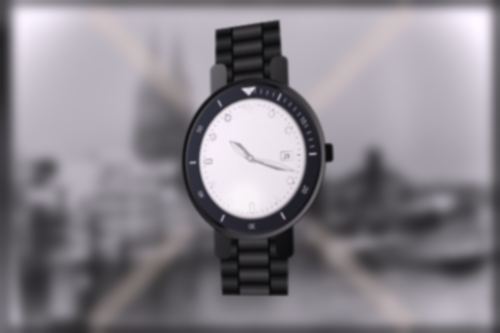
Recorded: h=10 m=18
